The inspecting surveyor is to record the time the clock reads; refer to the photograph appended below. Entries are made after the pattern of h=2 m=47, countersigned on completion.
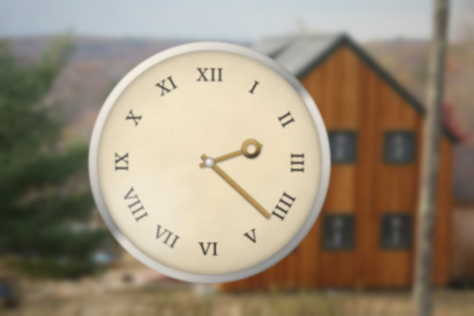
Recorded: h=2 m=22
